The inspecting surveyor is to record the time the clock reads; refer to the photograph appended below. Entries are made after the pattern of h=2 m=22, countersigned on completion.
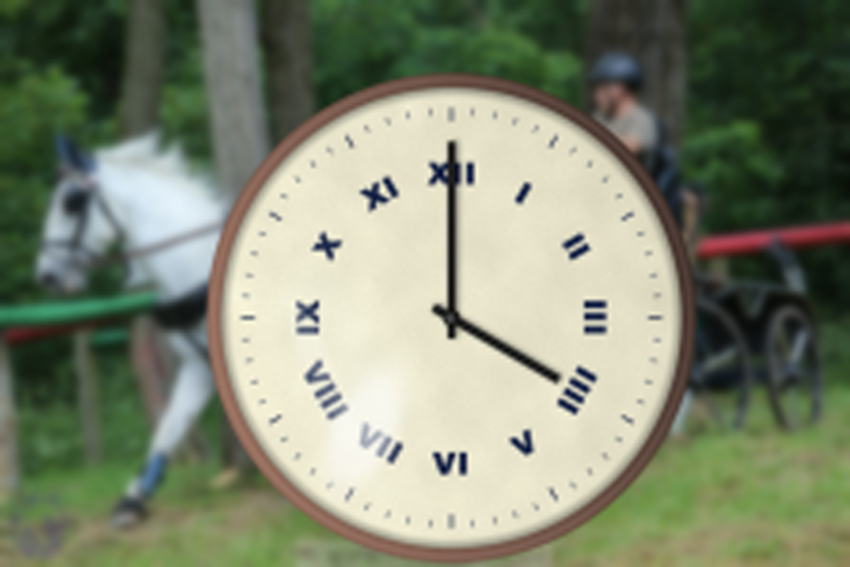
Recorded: h=4 m=0
